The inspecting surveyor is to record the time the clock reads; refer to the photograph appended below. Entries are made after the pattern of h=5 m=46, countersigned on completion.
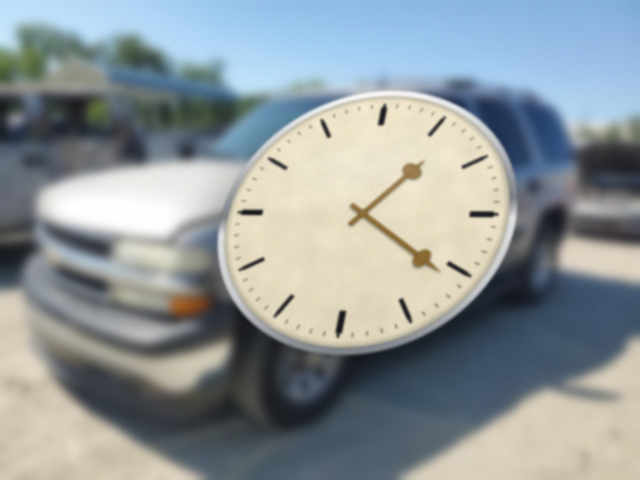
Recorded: h=1 m=21
